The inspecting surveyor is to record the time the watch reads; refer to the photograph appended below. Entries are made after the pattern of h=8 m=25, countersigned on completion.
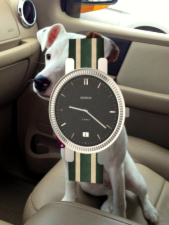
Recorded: h=9 m=21
